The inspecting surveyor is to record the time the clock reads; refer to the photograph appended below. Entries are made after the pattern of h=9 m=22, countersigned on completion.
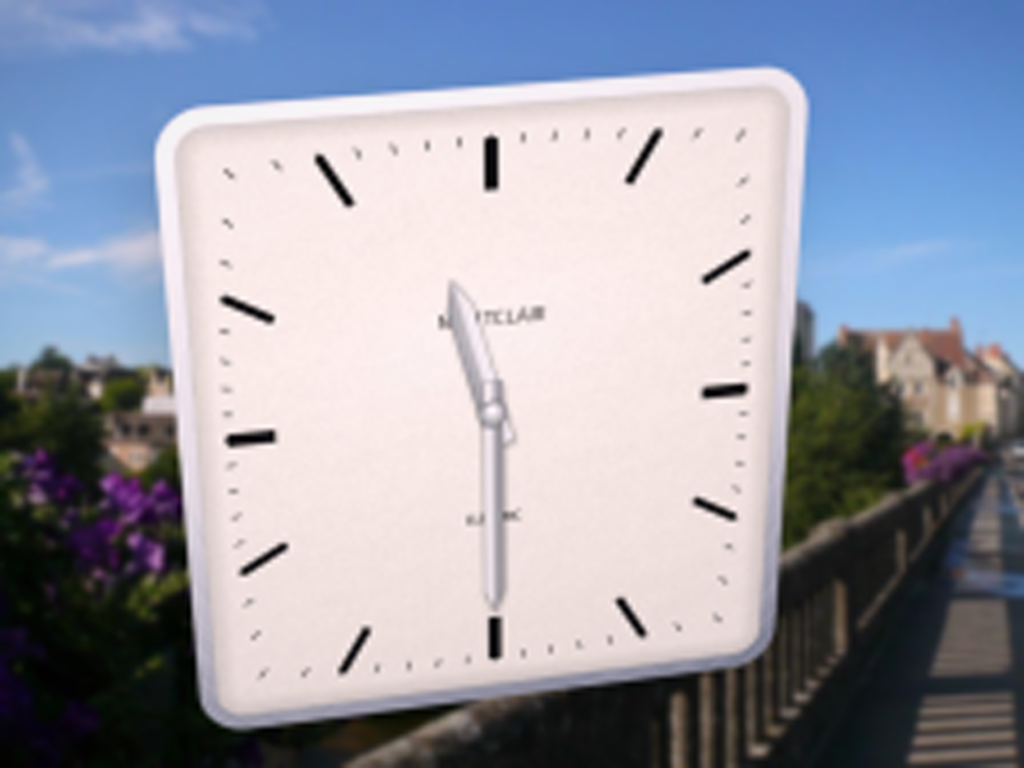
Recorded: h=11 m=30
